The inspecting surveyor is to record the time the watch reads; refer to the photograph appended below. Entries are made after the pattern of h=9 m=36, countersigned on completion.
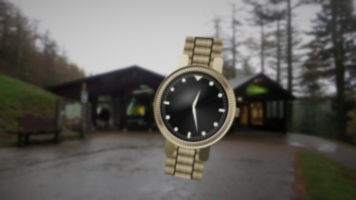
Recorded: h=12 m=27
